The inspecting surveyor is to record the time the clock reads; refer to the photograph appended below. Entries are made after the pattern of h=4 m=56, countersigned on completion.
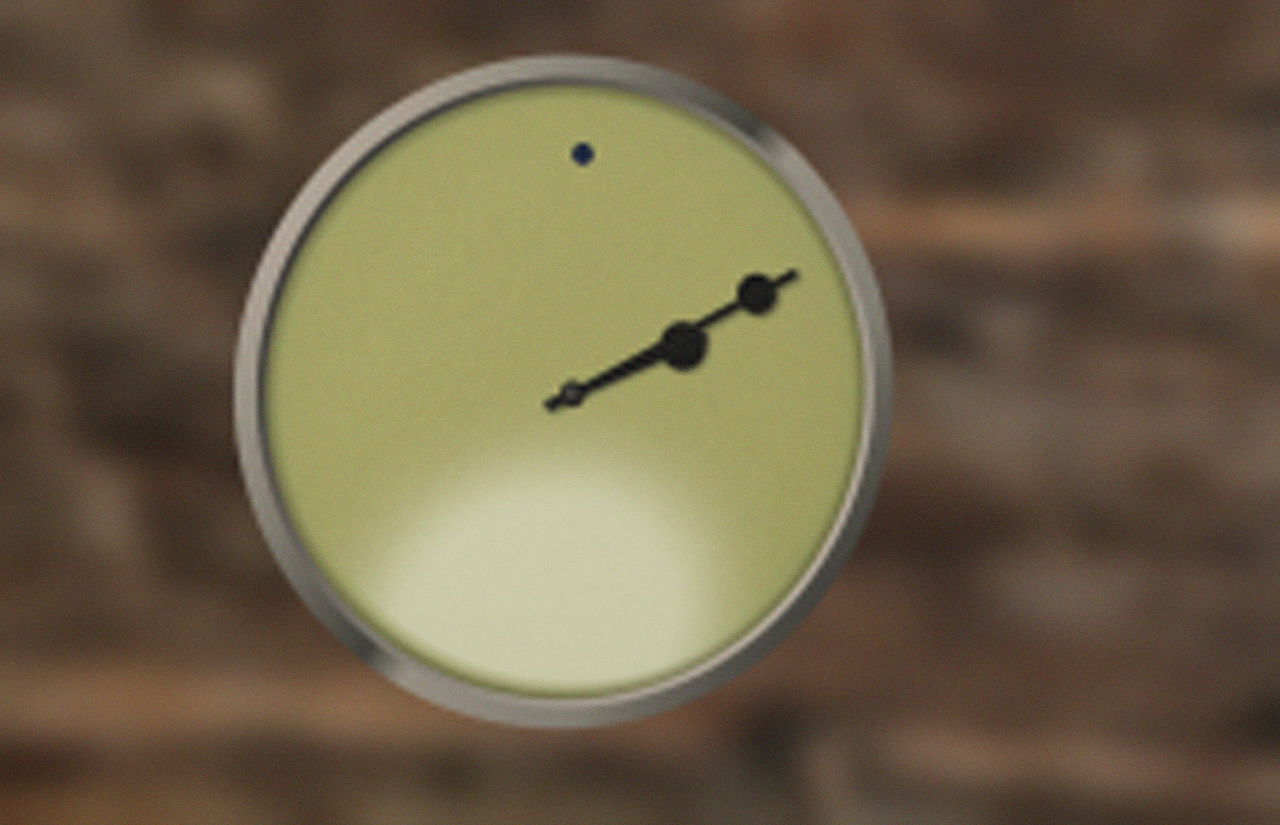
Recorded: h=2 m=10
